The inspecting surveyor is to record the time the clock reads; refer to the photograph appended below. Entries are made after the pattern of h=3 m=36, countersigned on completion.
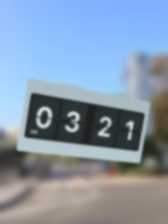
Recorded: h=3 m=21
